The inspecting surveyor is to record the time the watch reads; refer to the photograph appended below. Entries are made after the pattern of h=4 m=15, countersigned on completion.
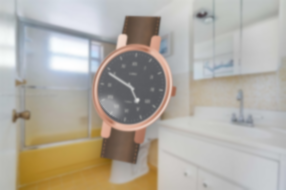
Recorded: h=4 m=49
